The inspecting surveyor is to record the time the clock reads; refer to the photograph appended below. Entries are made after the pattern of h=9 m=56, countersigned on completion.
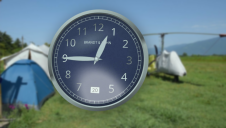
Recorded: h=12 m=45
